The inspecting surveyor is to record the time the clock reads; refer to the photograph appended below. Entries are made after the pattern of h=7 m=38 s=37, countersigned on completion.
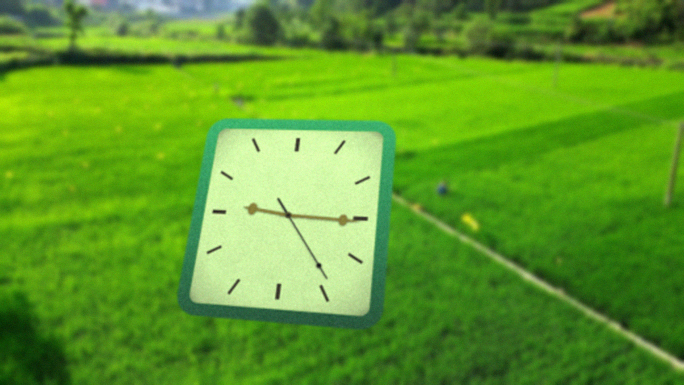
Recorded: h=9 m=15 s=24
